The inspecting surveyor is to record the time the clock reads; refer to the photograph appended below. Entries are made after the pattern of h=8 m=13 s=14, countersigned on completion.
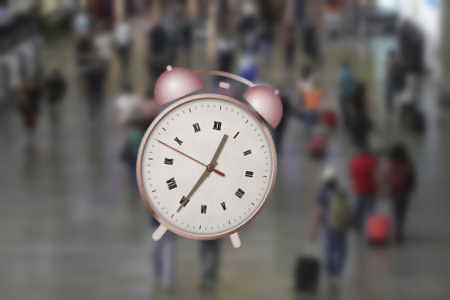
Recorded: h=12 m=34 s=48
